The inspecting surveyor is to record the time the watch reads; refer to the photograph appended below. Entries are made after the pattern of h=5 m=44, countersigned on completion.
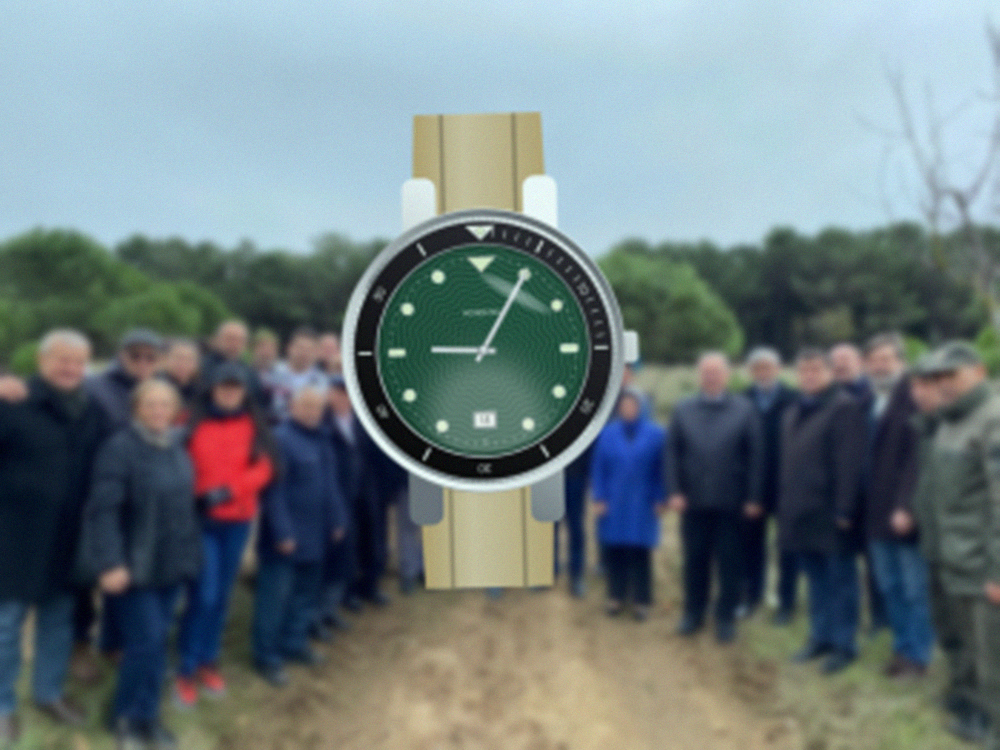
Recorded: h=9 m=5
